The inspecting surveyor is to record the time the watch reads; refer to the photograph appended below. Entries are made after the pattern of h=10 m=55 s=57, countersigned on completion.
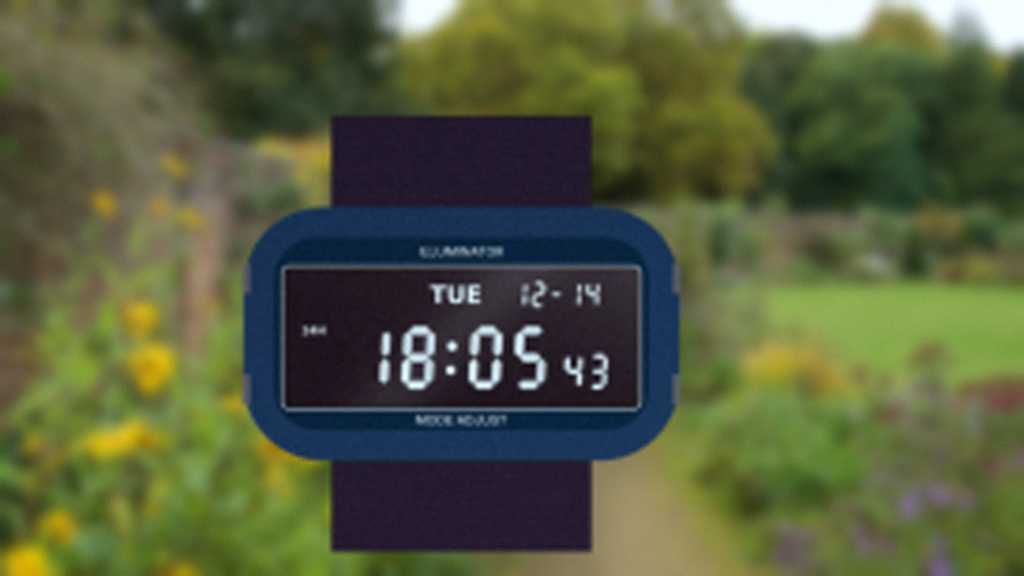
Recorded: h=18 m=5 s=43
